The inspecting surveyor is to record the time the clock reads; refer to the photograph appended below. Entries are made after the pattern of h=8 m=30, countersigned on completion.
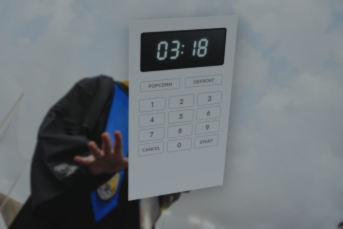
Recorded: h=3 m=18
